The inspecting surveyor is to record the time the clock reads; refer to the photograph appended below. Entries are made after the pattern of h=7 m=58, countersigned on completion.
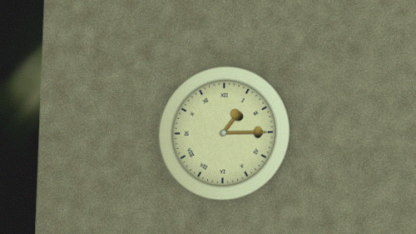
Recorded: h=1 m=15
